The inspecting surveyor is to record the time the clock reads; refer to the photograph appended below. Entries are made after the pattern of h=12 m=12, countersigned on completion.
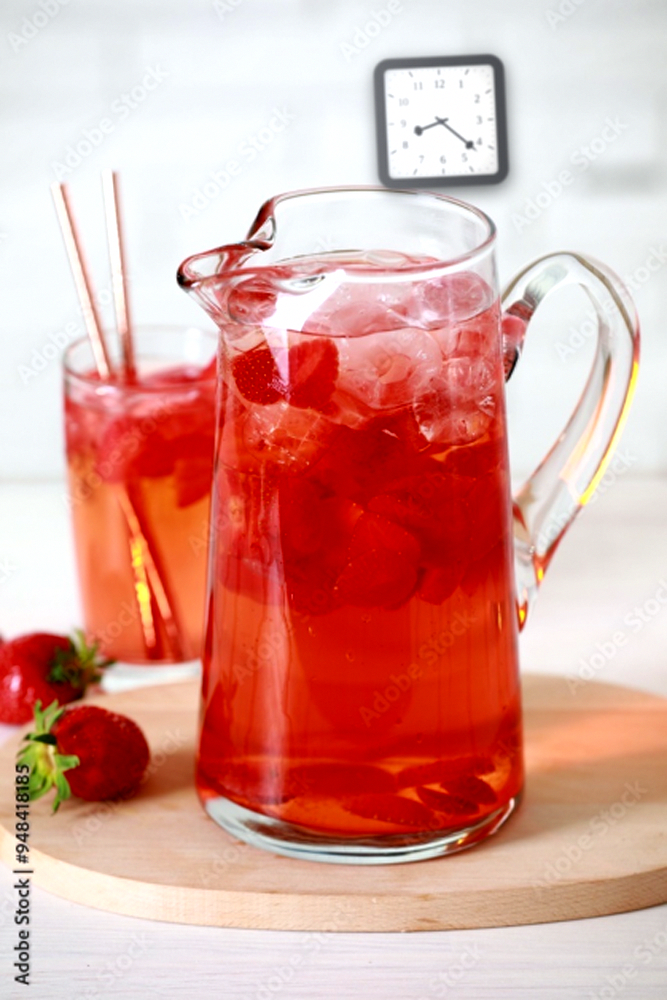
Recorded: h=8 m=22
